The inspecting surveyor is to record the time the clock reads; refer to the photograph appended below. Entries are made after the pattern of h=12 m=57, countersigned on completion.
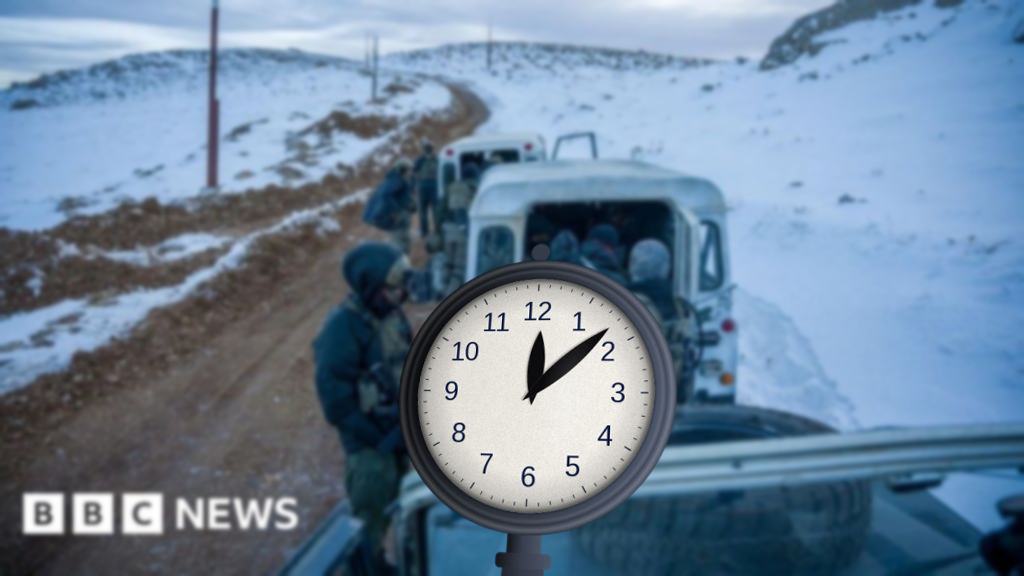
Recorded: h=12 m=8
